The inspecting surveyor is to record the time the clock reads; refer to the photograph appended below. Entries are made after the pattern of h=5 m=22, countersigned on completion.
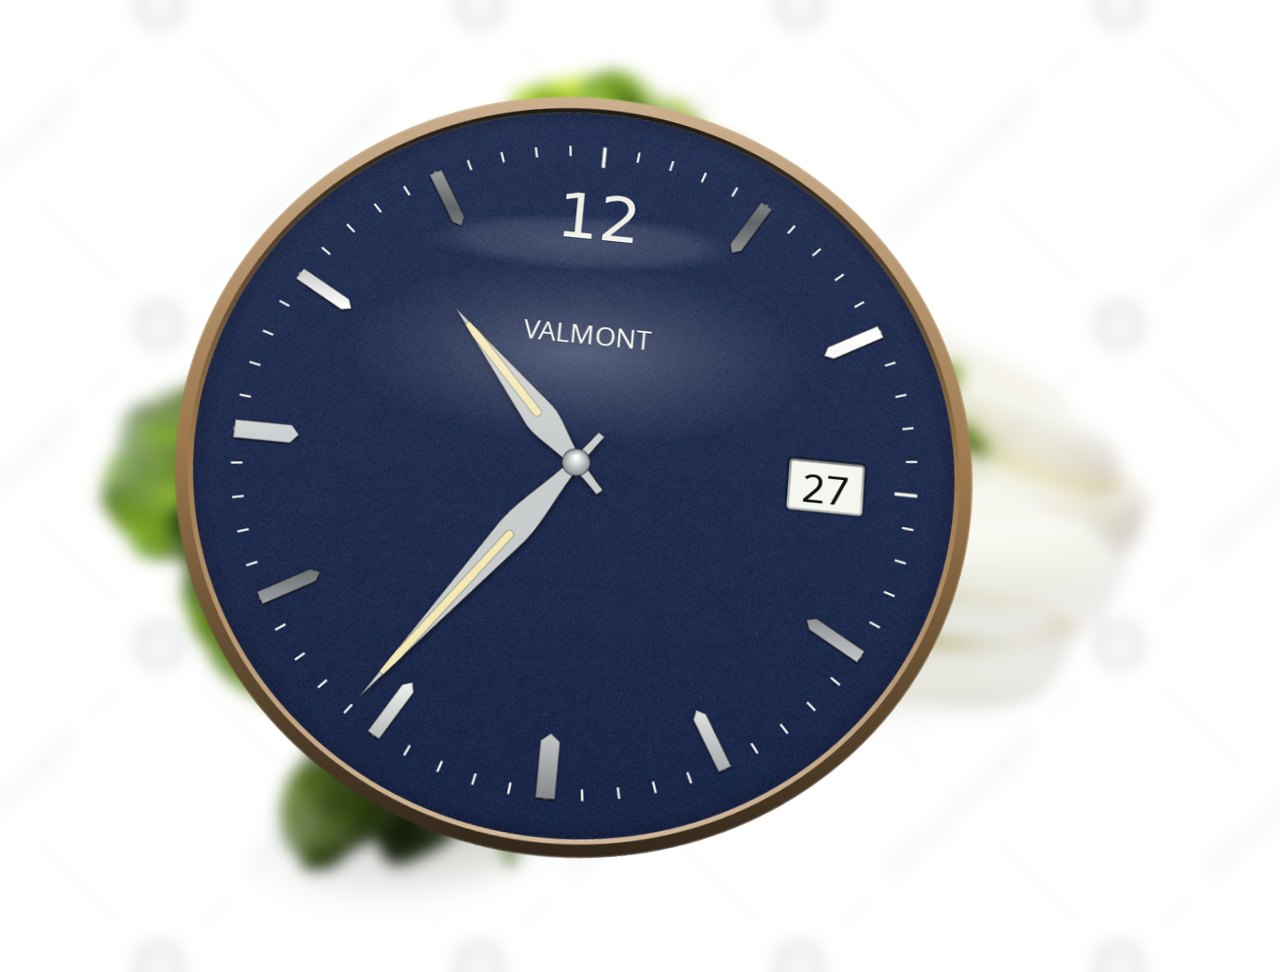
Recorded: h=10 m=36
